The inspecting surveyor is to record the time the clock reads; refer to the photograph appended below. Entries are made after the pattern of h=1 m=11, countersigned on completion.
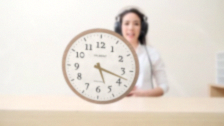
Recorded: h=5 m=18
